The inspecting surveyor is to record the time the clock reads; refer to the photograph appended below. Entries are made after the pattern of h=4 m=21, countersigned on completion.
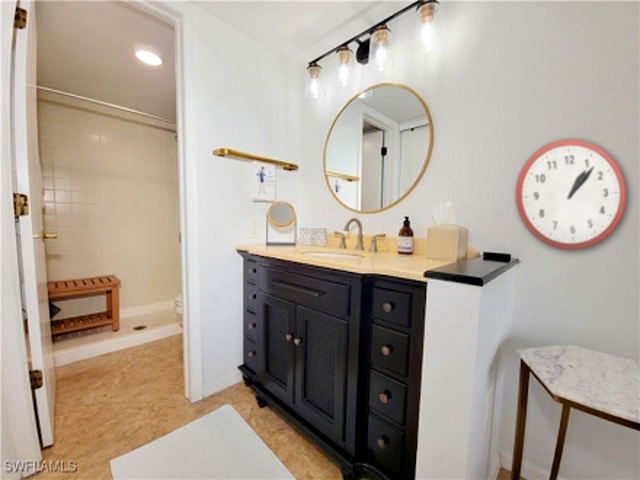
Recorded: h=1 m=7
